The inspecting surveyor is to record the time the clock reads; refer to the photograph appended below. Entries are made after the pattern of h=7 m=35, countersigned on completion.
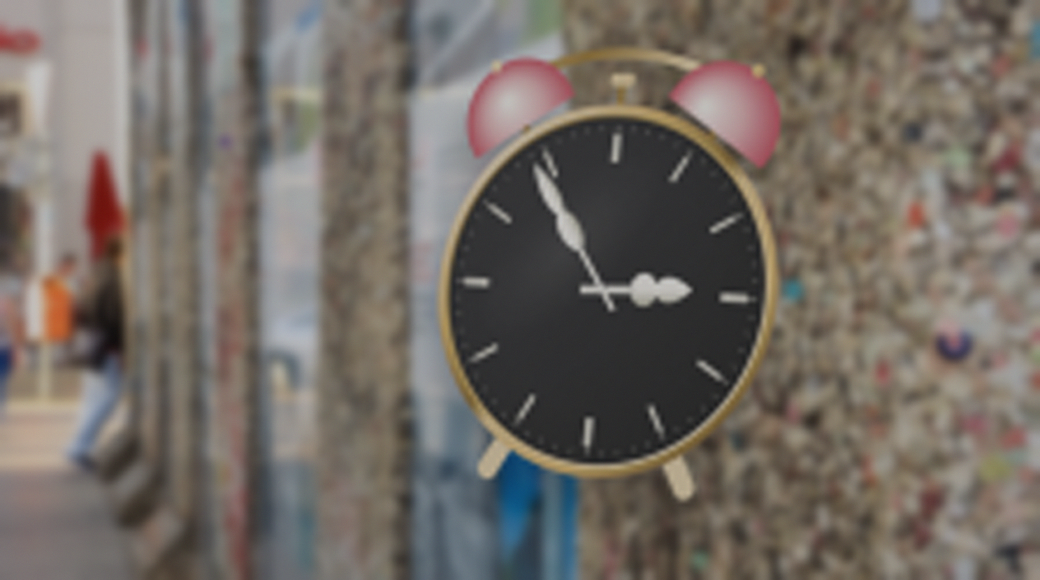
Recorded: h=2 m=54
